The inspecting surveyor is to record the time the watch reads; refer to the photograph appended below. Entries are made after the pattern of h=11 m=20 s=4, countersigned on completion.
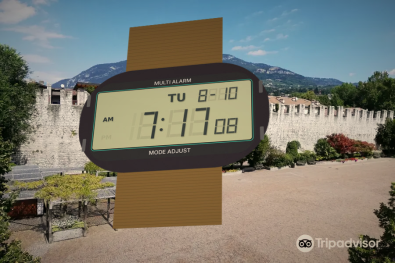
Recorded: h=7 m=17 s=8
